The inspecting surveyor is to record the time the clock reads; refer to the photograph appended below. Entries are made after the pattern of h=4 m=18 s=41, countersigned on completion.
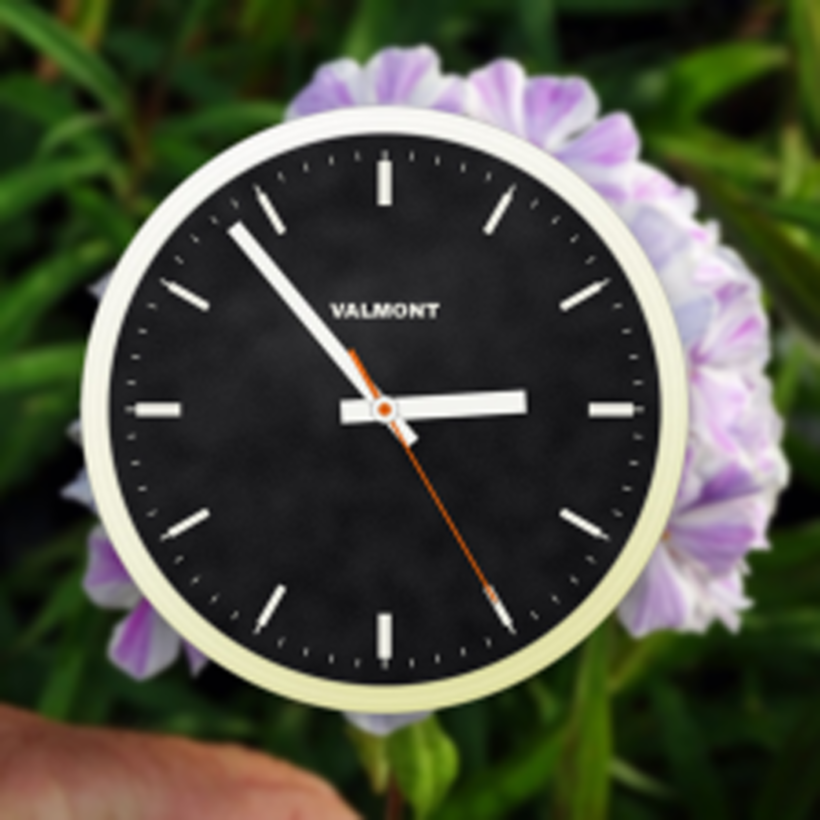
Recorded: h=2 m=53 s=25
